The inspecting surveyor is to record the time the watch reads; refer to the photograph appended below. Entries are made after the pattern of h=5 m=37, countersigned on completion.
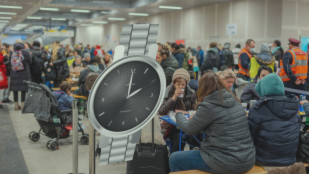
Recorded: h=2 m=0
